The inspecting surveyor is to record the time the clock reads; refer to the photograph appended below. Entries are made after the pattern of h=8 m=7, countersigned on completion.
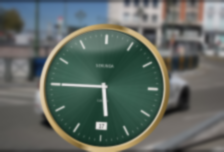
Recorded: h=5 m=45
